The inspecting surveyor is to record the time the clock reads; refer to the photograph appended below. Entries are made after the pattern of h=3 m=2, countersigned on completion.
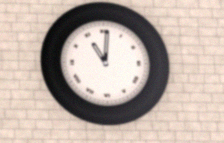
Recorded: h=11 m=1
